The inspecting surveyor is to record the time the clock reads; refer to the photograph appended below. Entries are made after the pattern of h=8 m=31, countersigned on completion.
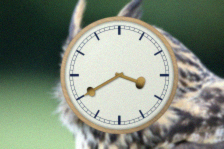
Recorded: h=3 m=40
